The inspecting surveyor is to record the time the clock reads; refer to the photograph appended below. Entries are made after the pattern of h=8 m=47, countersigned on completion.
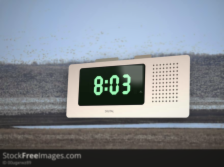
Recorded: h=8 m=3
